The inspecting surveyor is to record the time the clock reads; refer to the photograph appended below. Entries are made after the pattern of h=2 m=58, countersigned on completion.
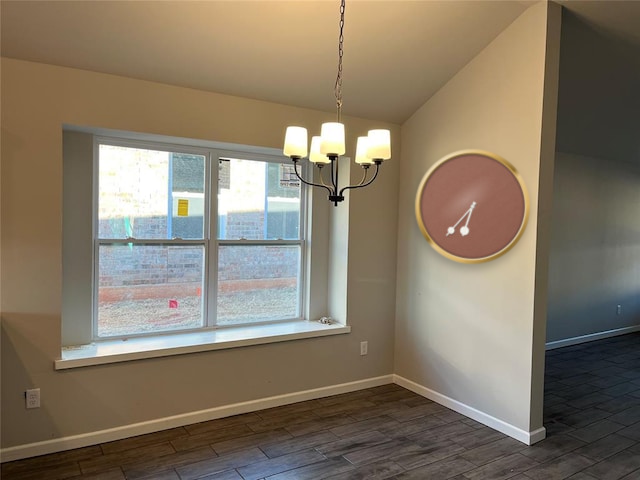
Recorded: h=6 m=37
